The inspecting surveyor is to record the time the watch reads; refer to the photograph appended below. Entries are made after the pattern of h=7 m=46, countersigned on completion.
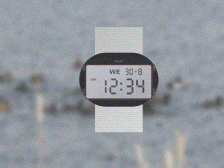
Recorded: h=12 m=34
